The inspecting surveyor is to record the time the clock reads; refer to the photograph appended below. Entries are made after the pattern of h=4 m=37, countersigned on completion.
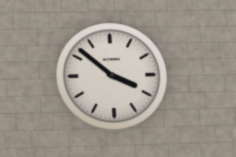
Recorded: h=3 m=52
